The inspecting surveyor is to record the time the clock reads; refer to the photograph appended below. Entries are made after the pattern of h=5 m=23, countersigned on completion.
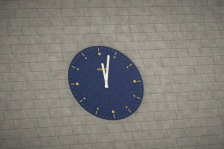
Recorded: h=12 m=3
